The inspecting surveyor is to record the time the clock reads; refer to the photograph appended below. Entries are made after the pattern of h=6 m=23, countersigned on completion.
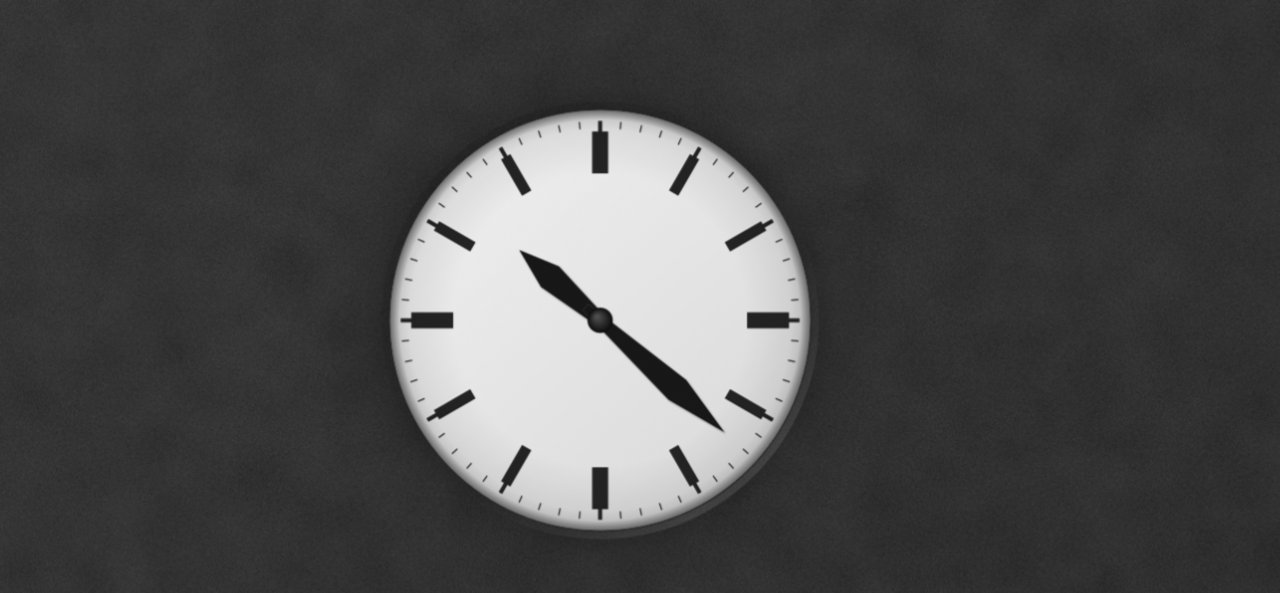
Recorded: h=10 m=22
